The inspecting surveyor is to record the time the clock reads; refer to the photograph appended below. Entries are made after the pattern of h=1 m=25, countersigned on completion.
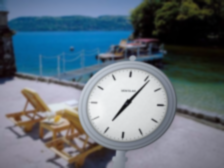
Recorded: h=7 m=6
